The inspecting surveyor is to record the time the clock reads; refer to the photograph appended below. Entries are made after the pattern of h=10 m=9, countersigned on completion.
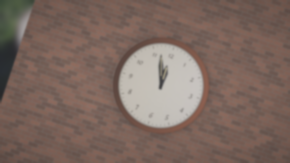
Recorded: h=11 m=57
